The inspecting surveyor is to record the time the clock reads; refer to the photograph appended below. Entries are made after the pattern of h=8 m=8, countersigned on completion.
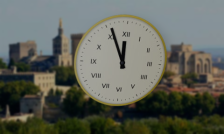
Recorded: h=11 m=56
